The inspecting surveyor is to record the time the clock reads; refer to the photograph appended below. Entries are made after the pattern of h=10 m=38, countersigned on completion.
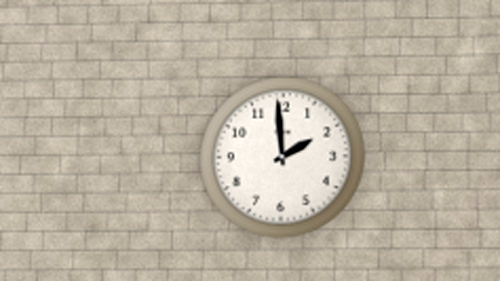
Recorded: h=1 m=59
